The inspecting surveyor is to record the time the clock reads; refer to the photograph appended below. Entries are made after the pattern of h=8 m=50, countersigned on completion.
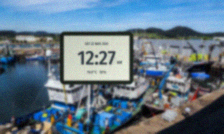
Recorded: h=12 m=27
